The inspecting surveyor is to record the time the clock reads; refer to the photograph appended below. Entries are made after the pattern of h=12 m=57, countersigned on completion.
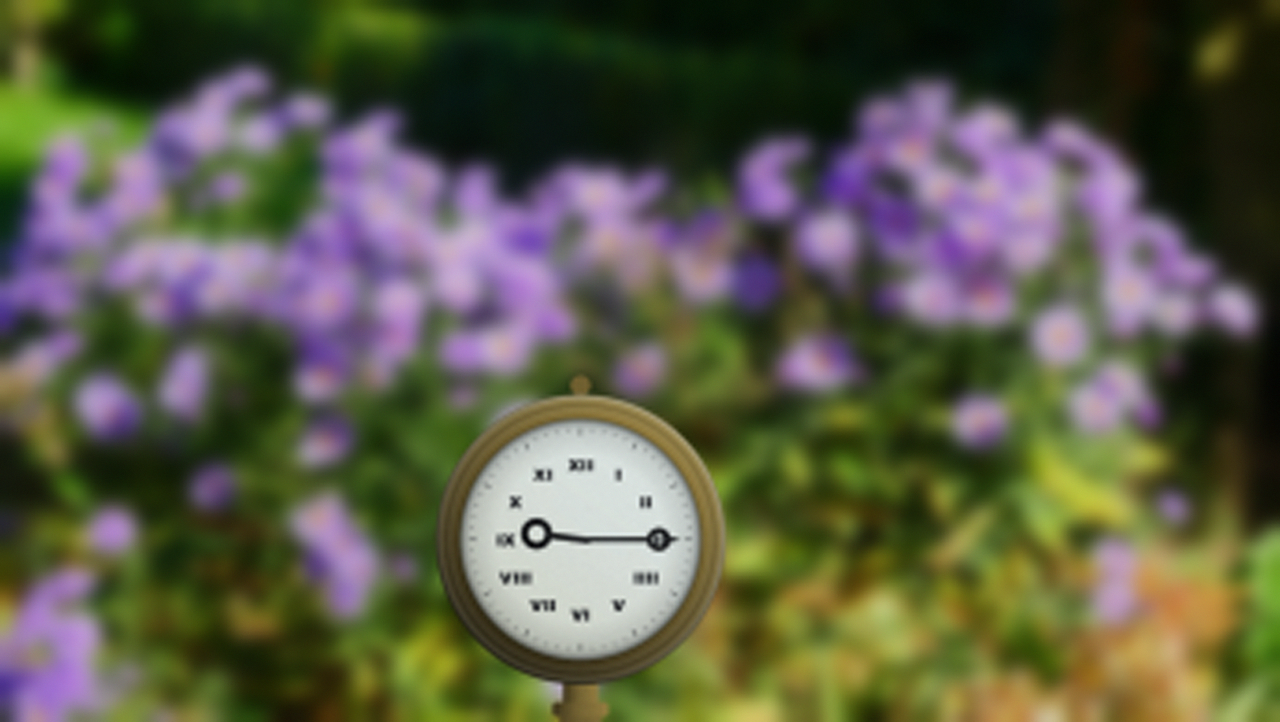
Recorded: h=9 m=15
